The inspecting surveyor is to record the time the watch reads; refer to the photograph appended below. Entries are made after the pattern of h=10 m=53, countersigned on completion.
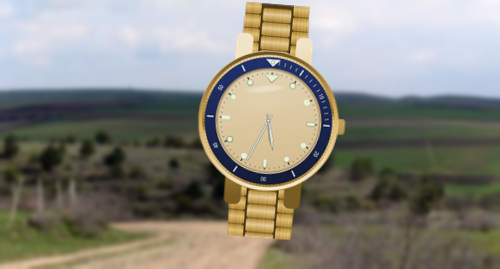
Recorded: h=5 m=34
